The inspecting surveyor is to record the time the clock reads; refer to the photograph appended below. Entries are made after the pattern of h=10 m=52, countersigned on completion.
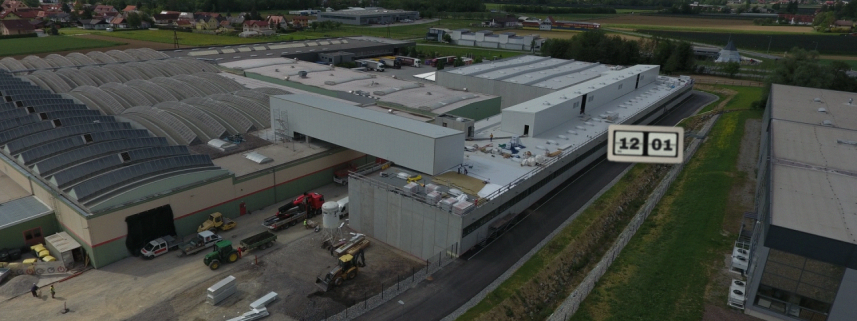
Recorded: h=12 m=1
